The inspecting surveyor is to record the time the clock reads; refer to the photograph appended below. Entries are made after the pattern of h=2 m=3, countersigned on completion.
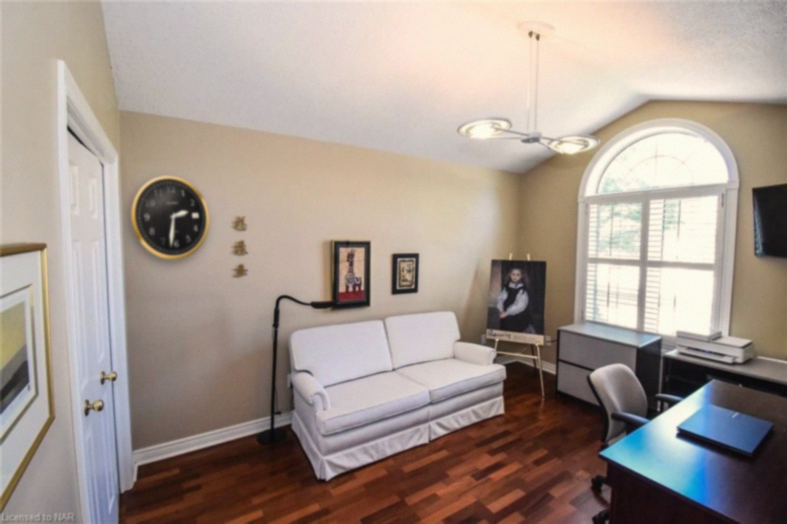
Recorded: h=2 m=32
